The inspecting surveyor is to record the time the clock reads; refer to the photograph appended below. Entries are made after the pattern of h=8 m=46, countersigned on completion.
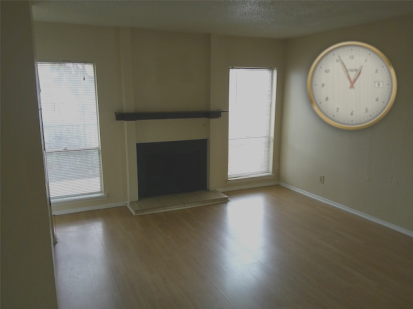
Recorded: h=12 m=56
